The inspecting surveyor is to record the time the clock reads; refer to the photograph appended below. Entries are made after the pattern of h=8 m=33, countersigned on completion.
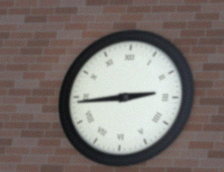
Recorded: h=2 m=44
